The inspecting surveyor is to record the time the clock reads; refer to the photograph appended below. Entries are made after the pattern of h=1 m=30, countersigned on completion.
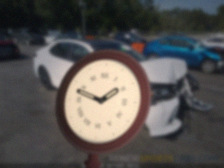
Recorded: h=1 m=48
